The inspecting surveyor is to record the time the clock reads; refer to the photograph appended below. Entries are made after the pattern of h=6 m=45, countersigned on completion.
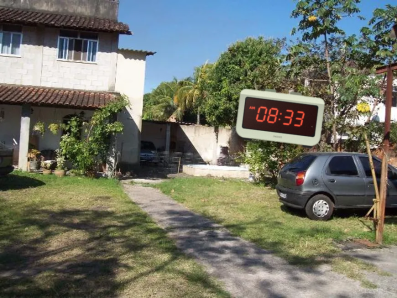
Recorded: h=8 m=33
